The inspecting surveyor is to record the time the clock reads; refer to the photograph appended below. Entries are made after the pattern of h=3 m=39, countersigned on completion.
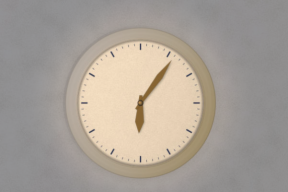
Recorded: h=6 m=6
